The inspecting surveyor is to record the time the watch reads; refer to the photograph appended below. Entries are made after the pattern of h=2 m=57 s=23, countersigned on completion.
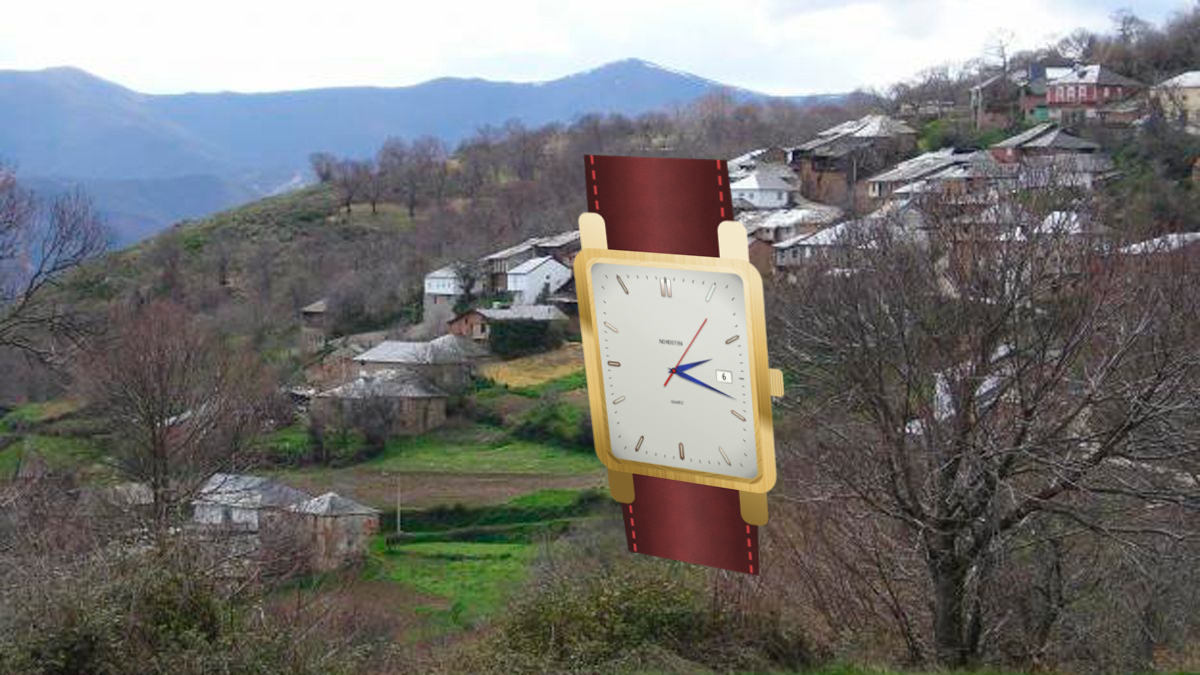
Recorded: h=2 m=18 s=6
